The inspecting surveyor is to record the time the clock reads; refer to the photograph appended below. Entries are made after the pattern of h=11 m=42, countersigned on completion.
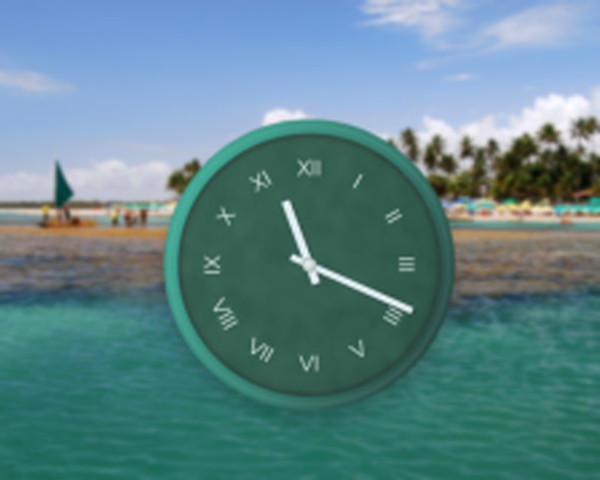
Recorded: h=11 m=19
